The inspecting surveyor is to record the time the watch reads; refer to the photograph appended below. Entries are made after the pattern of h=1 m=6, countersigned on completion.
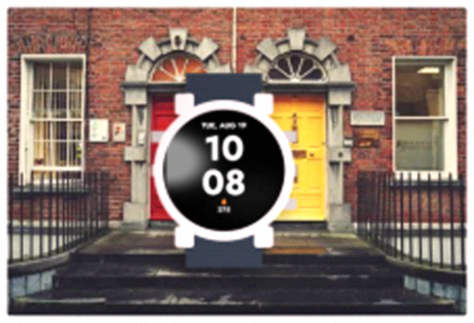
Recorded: h=10 m=8
